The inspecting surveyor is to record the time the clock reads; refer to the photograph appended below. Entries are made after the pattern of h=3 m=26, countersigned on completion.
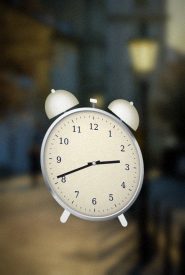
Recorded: h=2 m=41
